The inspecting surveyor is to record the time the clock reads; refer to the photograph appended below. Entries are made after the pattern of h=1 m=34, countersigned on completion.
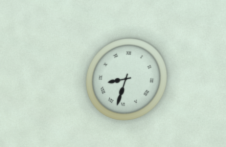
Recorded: h=8 m=32
